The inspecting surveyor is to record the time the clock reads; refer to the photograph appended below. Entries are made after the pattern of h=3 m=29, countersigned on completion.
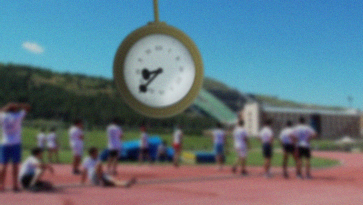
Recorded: h=8 m=38
